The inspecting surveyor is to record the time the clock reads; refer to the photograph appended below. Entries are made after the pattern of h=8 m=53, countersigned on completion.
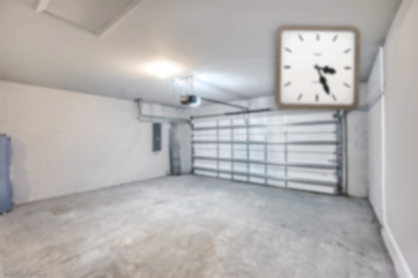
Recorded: h=3 m=26
